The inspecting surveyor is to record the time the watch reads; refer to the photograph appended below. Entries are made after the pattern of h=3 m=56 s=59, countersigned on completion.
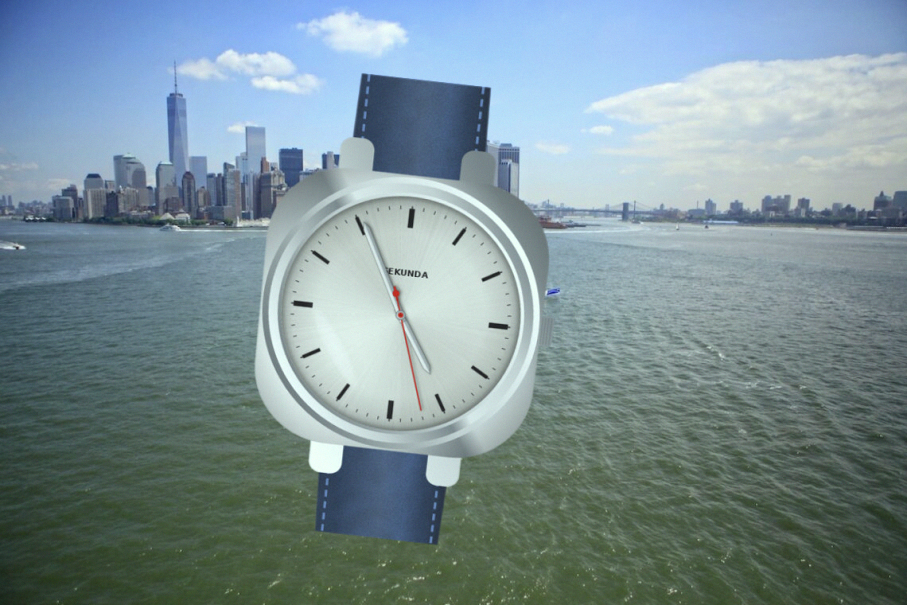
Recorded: h=4 m=55 s=27
